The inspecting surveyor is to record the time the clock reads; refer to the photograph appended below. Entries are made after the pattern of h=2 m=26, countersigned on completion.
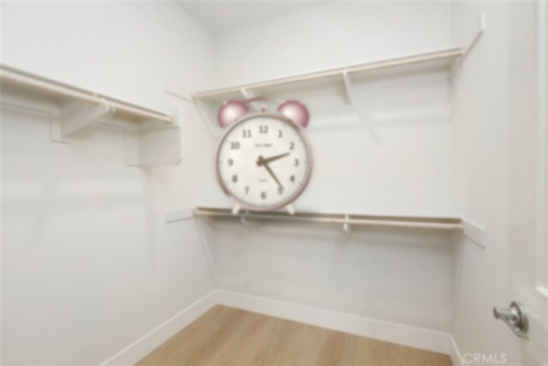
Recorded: h=2 m=24
